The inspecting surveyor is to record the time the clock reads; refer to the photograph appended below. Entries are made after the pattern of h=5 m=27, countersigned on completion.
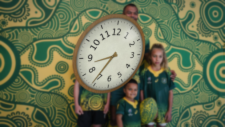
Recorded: h=8 m=36
